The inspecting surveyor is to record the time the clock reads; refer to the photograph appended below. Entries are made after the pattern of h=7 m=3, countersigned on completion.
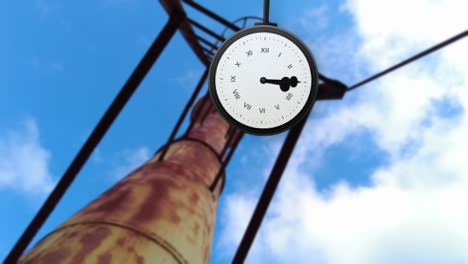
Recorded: h=3 m=15
